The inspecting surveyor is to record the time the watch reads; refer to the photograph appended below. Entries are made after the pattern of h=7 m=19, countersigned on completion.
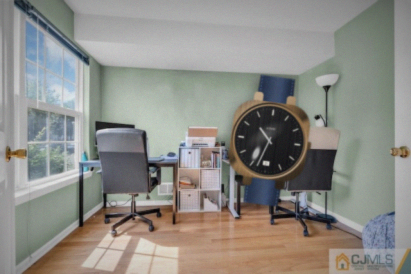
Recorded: h=10 m=33
